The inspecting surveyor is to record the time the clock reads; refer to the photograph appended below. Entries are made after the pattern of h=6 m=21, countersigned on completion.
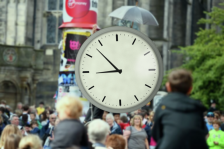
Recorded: h=8 m=53
